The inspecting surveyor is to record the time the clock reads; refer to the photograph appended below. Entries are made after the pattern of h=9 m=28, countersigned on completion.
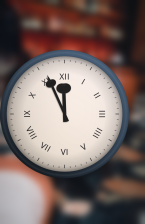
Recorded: h=11 m=56
